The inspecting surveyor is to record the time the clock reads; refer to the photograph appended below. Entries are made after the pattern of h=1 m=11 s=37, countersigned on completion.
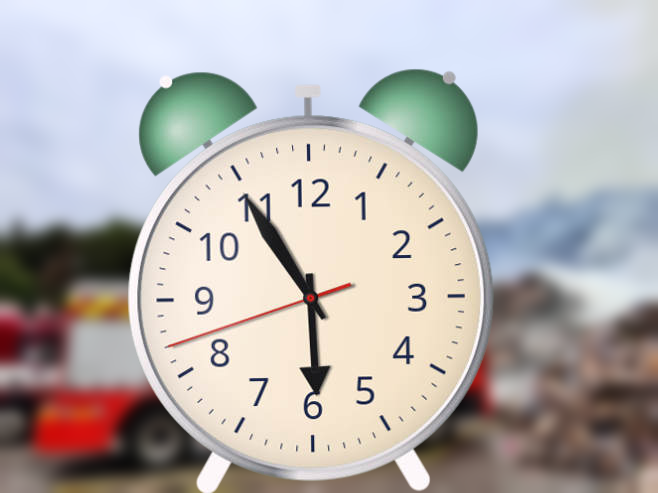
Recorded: h=5 m=54 s=42
